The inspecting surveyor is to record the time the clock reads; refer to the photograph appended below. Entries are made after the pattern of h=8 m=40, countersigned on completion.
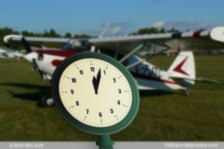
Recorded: h=12 m=3
